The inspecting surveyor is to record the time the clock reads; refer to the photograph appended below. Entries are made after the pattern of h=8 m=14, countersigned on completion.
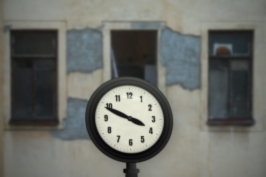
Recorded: h=3 m=49
